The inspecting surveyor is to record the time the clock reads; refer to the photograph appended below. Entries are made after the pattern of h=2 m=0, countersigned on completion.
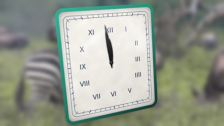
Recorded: h=11 m=59
